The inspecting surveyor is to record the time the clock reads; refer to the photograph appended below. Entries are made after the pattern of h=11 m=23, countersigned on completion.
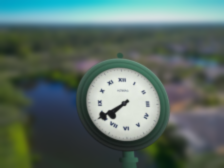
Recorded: h=7 m=40
